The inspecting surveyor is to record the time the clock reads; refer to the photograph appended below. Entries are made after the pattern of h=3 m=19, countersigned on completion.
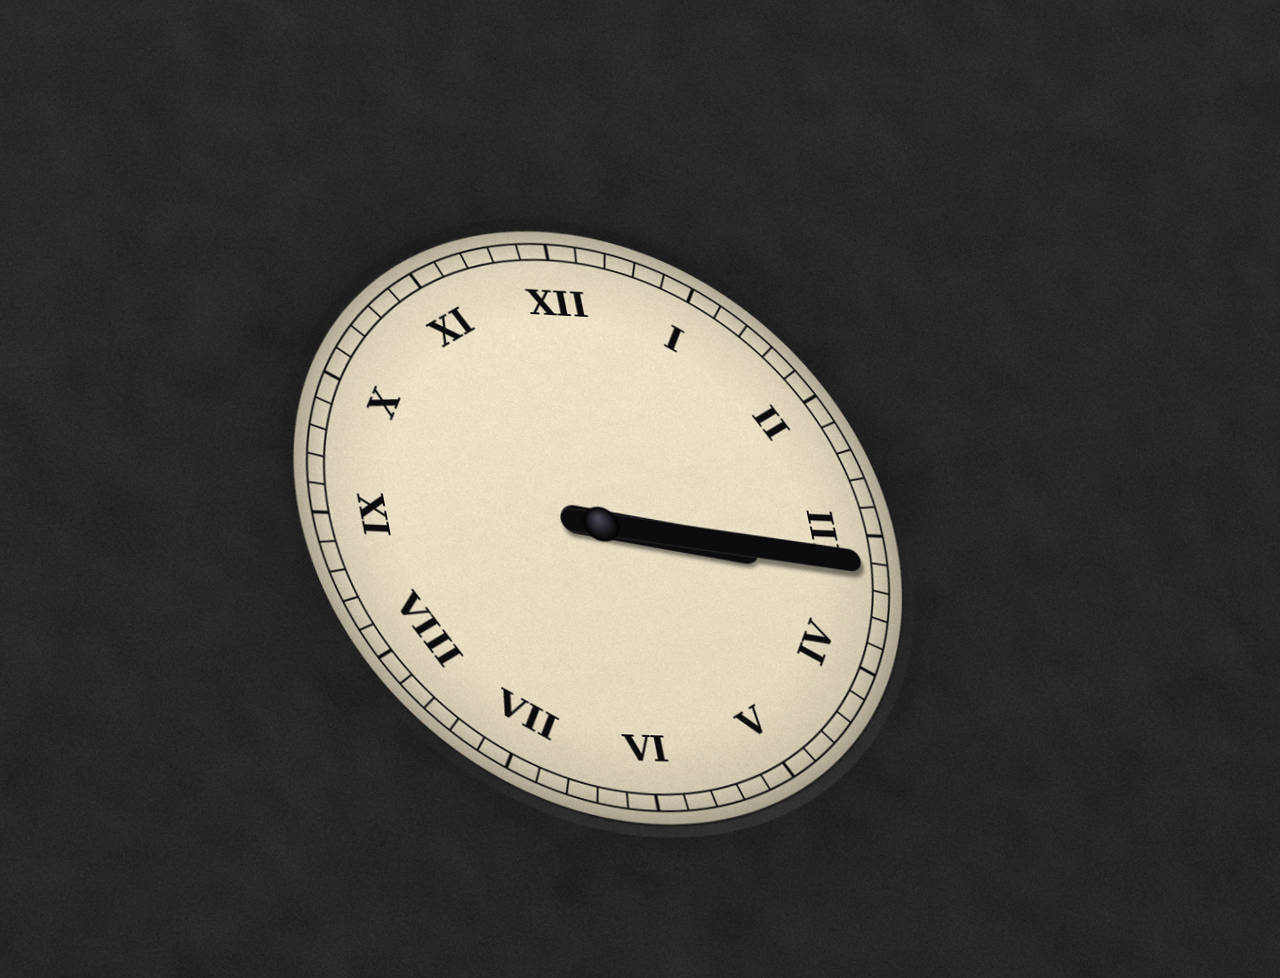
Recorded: h=3 m=16
